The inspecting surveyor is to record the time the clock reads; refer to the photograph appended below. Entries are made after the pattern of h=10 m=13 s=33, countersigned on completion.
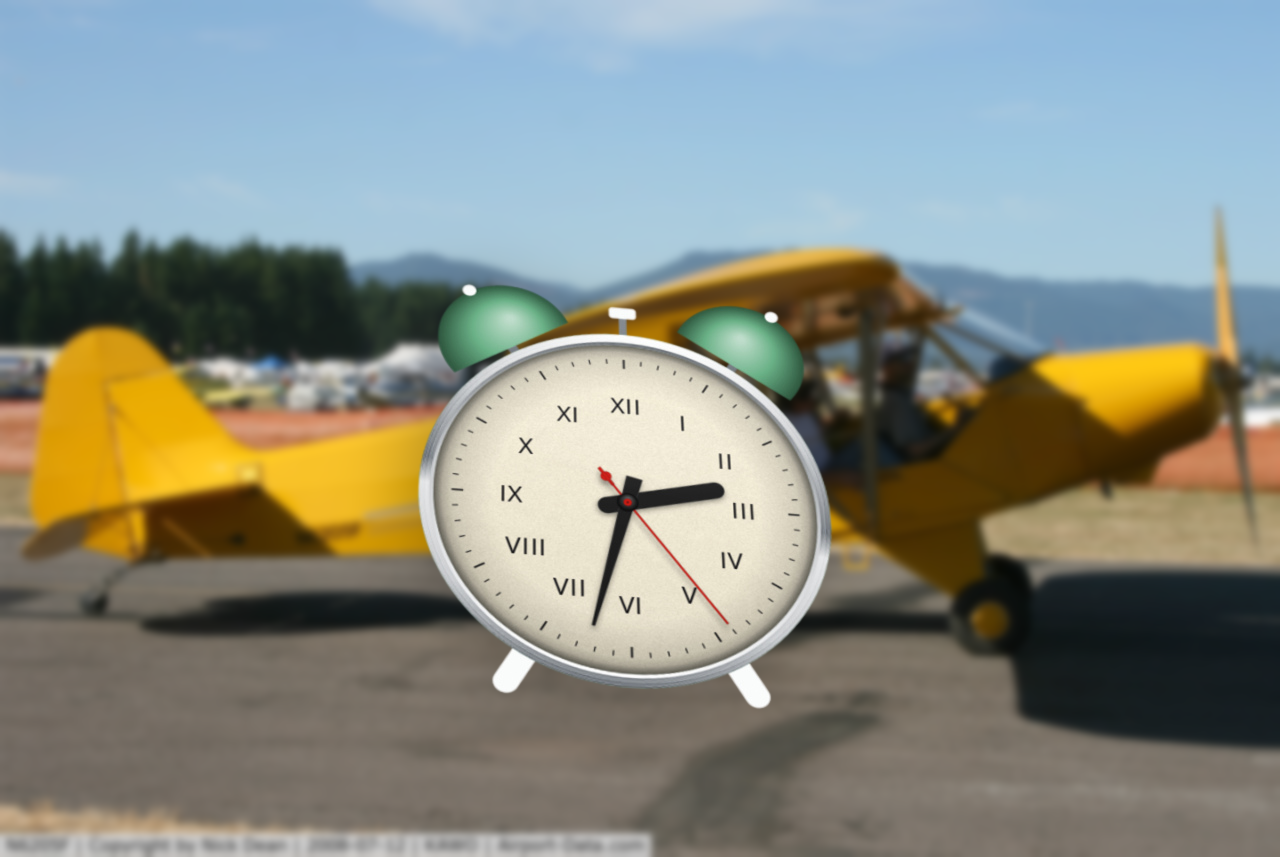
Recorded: h=2 m=32 s=24
